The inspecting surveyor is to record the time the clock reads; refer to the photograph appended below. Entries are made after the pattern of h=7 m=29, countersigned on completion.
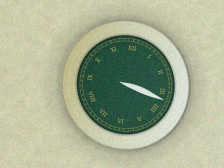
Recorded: h=3 m=17
